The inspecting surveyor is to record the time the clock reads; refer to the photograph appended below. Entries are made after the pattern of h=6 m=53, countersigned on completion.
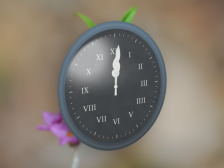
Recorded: h=12 m=1
